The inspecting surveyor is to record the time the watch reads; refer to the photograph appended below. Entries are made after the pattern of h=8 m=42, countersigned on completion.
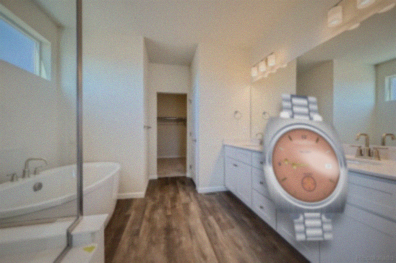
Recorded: h=8 m=46
